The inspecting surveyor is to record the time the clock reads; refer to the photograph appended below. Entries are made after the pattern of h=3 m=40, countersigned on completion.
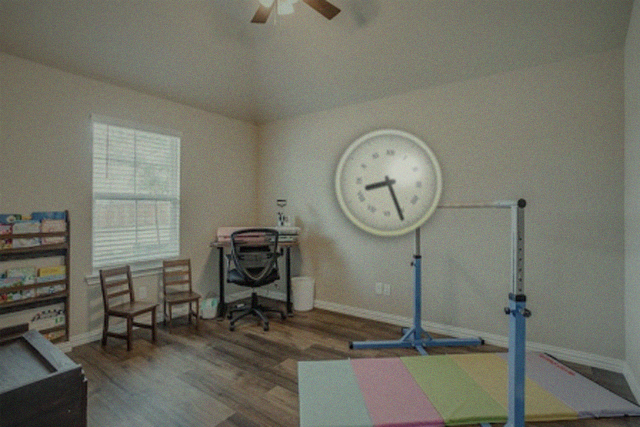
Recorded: h=8 m=26
